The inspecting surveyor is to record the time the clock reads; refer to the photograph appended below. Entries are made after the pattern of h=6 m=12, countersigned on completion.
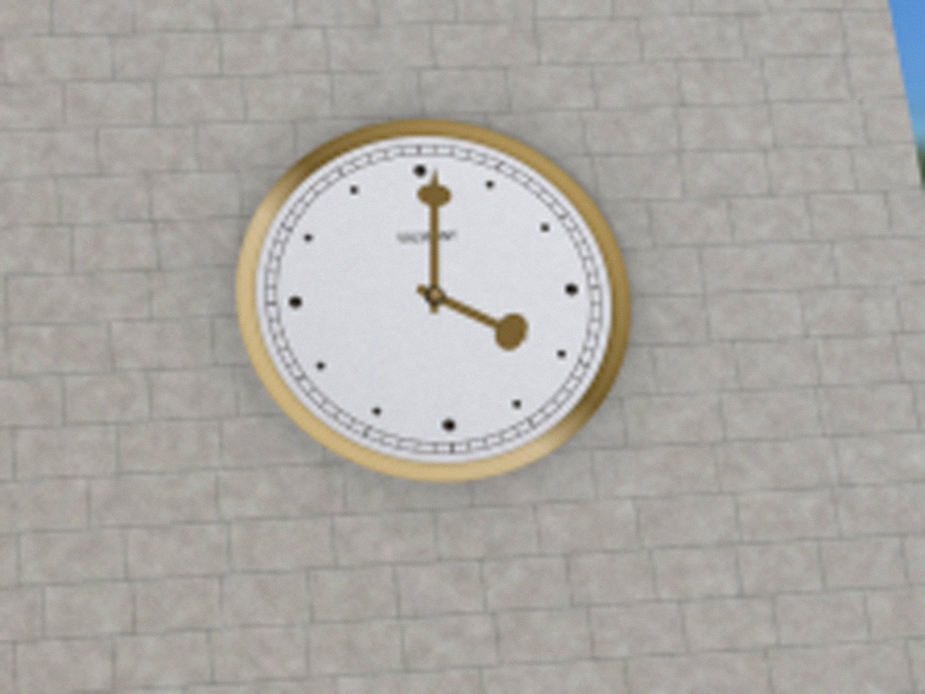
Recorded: h=4 m=1
